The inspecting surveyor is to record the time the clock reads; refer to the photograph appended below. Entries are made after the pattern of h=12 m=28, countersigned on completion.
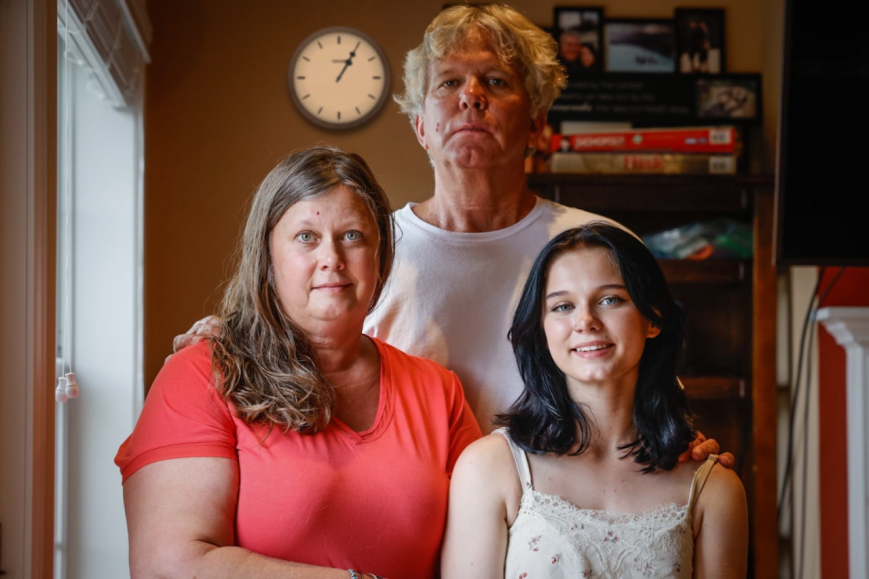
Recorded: h=1 m=5
